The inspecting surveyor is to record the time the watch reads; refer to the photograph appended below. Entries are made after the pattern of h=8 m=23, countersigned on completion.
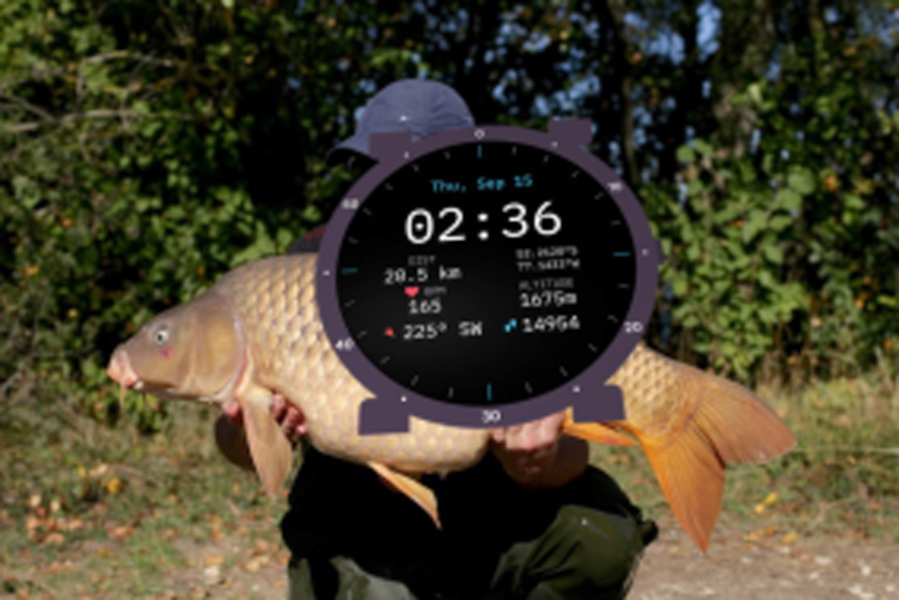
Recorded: h=2 m=36
